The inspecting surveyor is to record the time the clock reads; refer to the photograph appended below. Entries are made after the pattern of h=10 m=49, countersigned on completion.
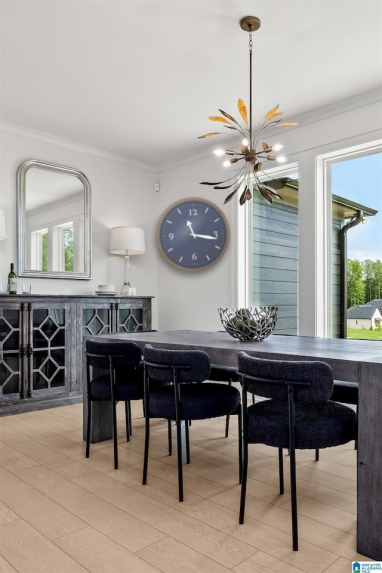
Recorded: h=11 m=17
